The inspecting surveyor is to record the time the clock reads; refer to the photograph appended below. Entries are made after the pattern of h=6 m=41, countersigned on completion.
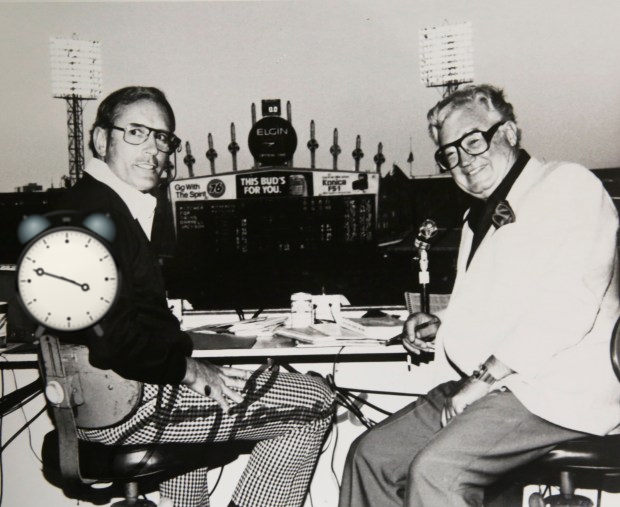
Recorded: h=3 m=48
